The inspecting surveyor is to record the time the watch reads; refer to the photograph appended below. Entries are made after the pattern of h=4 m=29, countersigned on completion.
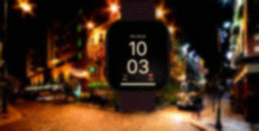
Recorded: h=10 m=3
